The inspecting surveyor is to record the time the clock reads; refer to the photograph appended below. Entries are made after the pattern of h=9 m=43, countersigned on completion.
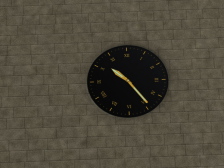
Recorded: h=10 m=24
